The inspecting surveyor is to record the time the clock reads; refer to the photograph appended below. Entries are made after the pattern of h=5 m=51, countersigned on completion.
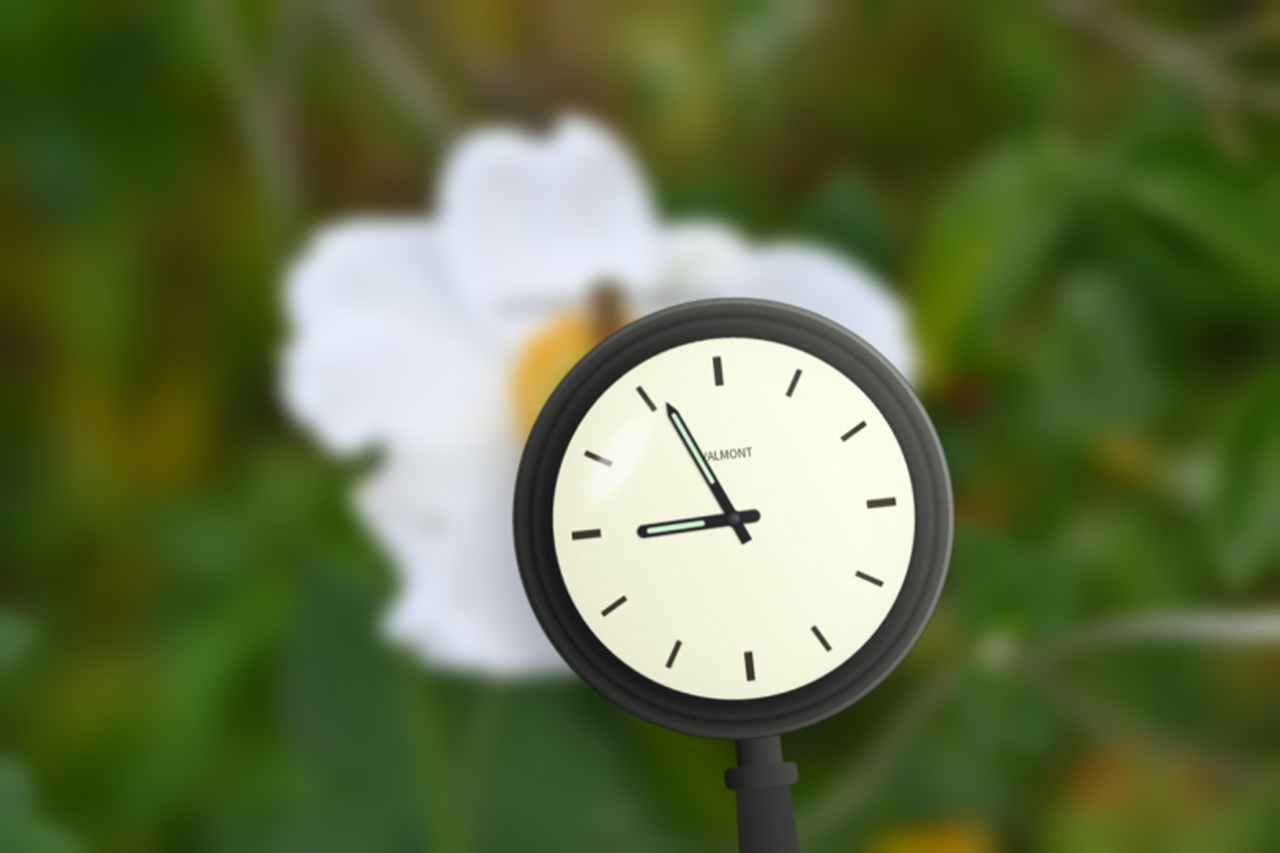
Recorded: h=8 m=56
